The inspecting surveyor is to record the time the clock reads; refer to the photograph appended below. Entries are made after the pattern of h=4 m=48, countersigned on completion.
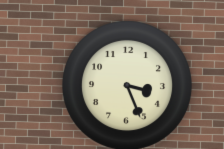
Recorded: h=3 m=26
